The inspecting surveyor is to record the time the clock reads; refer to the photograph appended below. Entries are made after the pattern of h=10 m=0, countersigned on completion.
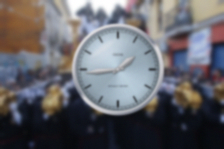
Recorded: h=1 m=44
